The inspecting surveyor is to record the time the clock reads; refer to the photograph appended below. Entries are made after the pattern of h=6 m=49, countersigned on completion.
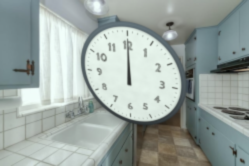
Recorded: h=12 m=0
